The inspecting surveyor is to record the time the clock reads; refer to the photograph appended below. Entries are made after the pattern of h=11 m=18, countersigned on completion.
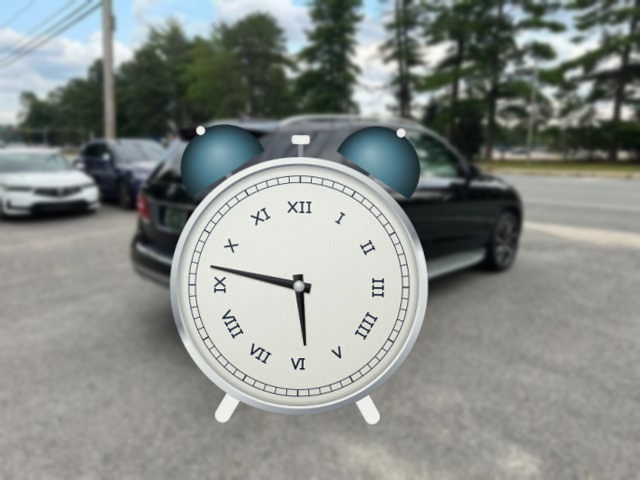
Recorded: h=5 m=47
